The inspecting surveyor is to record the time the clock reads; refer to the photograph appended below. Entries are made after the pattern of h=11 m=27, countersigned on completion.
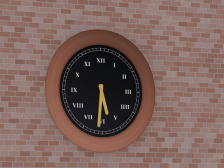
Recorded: h=5 m=31
